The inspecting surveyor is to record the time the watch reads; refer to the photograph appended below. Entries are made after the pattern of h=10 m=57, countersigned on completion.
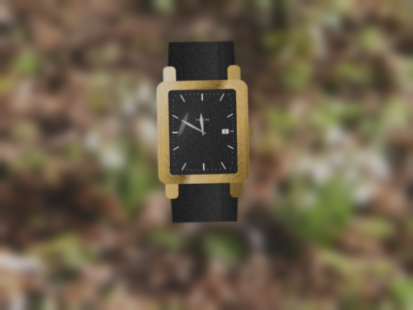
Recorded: h=11 m=50
